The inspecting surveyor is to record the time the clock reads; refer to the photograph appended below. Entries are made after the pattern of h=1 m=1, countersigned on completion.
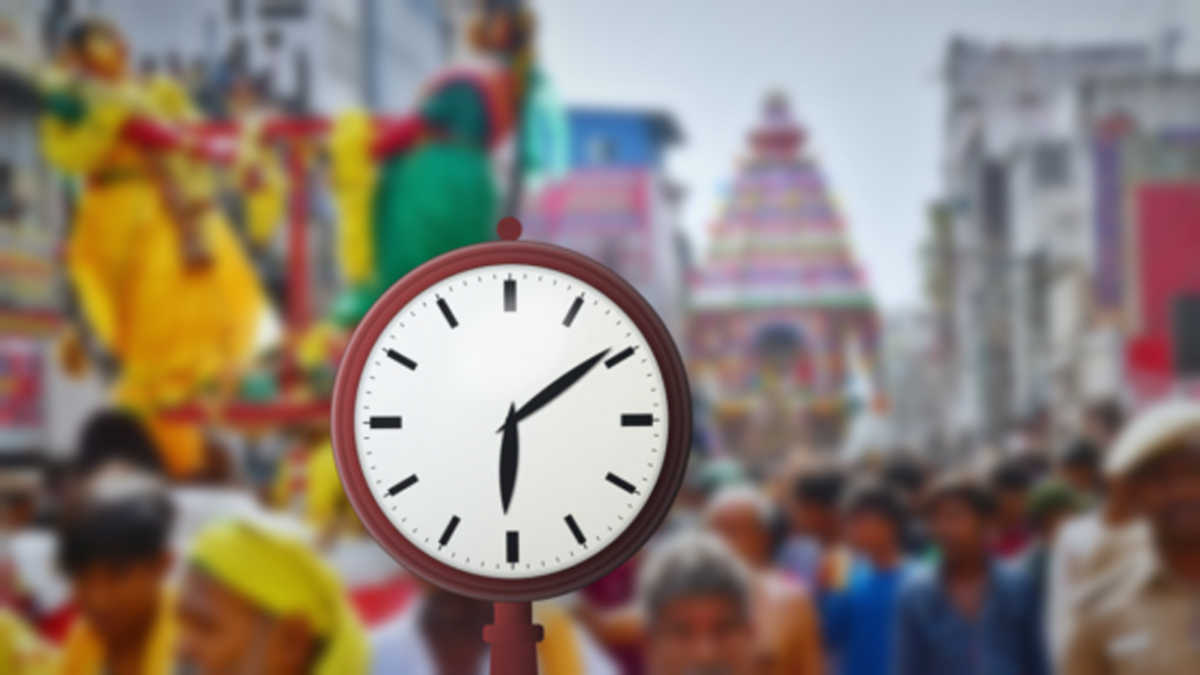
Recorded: h=6 m=9
